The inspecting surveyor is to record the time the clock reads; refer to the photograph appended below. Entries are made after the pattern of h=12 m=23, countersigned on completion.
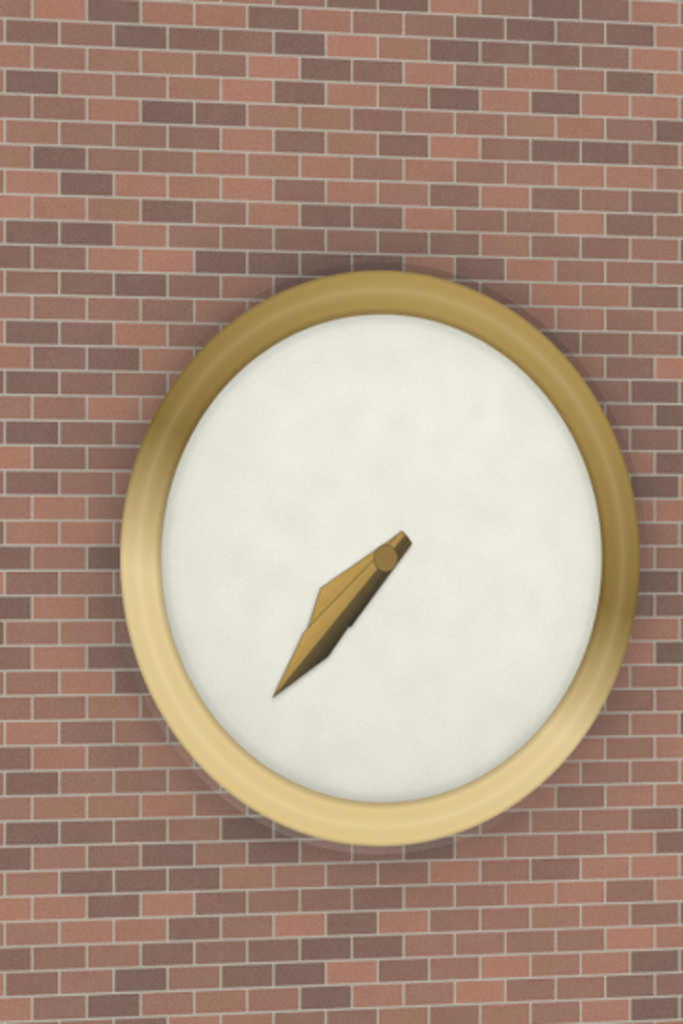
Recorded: h=7 m=37
